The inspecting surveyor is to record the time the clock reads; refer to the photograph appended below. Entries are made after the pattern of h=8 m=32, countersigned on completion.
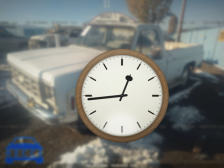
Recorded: h=12 m=44
